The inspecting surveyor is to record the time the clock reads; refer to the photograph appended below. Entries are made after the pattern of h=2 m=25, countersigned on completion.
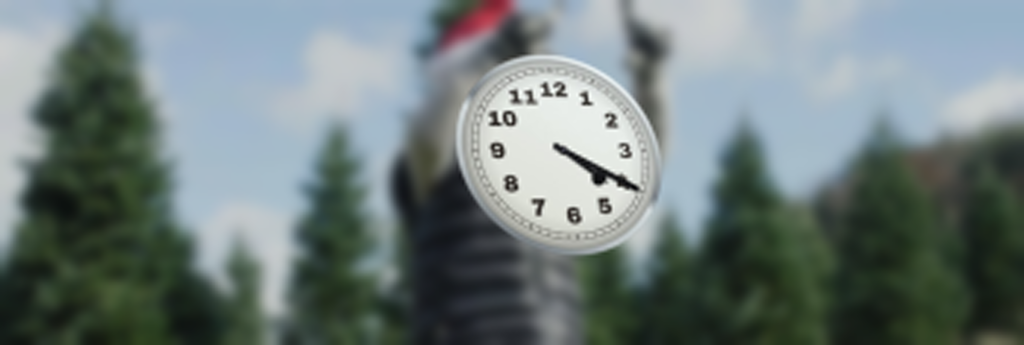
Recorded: h=4 m=20
